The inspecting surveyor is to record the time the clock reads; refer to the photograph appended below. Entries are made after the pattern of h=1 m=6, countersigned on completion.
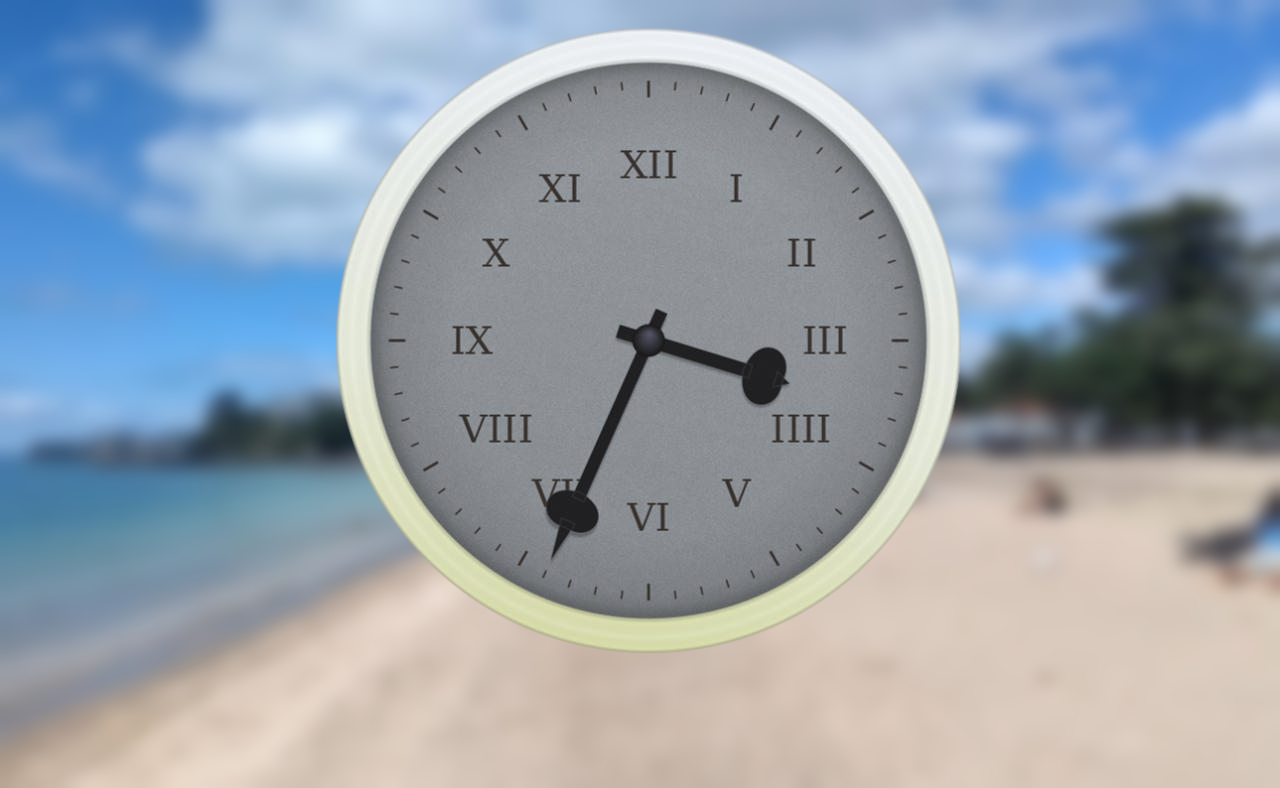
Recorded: h=3 m=34
